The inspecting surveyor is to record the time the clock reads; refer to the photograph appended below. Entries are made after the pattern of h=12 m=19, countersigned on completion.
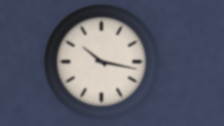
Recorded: h=10 m=17
